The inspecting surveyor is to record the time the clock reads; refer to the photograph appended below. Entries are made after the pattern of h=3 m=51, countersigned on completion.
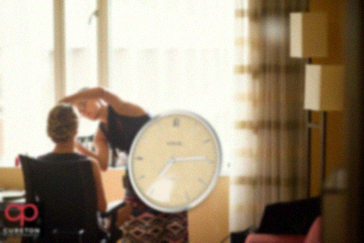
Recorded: h=7 m=14
